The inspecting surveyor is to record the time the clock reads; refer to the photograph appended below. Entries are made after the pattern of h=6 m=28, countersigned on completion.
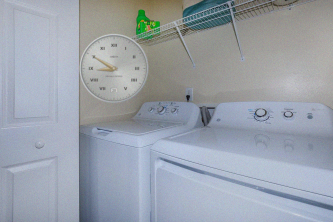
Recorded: h=8 m=50
